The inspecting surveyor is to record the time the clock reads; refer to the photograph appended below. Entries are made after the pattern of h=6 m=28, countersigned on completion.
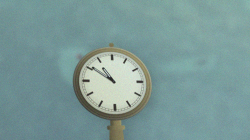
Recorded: h=10 m=51
